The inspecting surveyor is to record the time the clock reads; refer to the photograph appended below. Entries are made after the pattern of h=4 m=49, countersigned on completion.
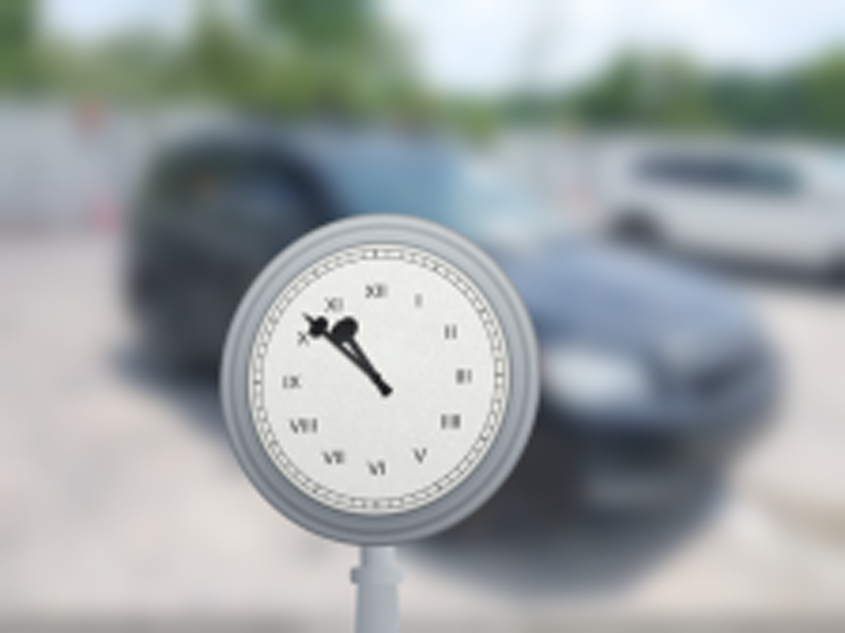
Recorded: h=10 m=52
